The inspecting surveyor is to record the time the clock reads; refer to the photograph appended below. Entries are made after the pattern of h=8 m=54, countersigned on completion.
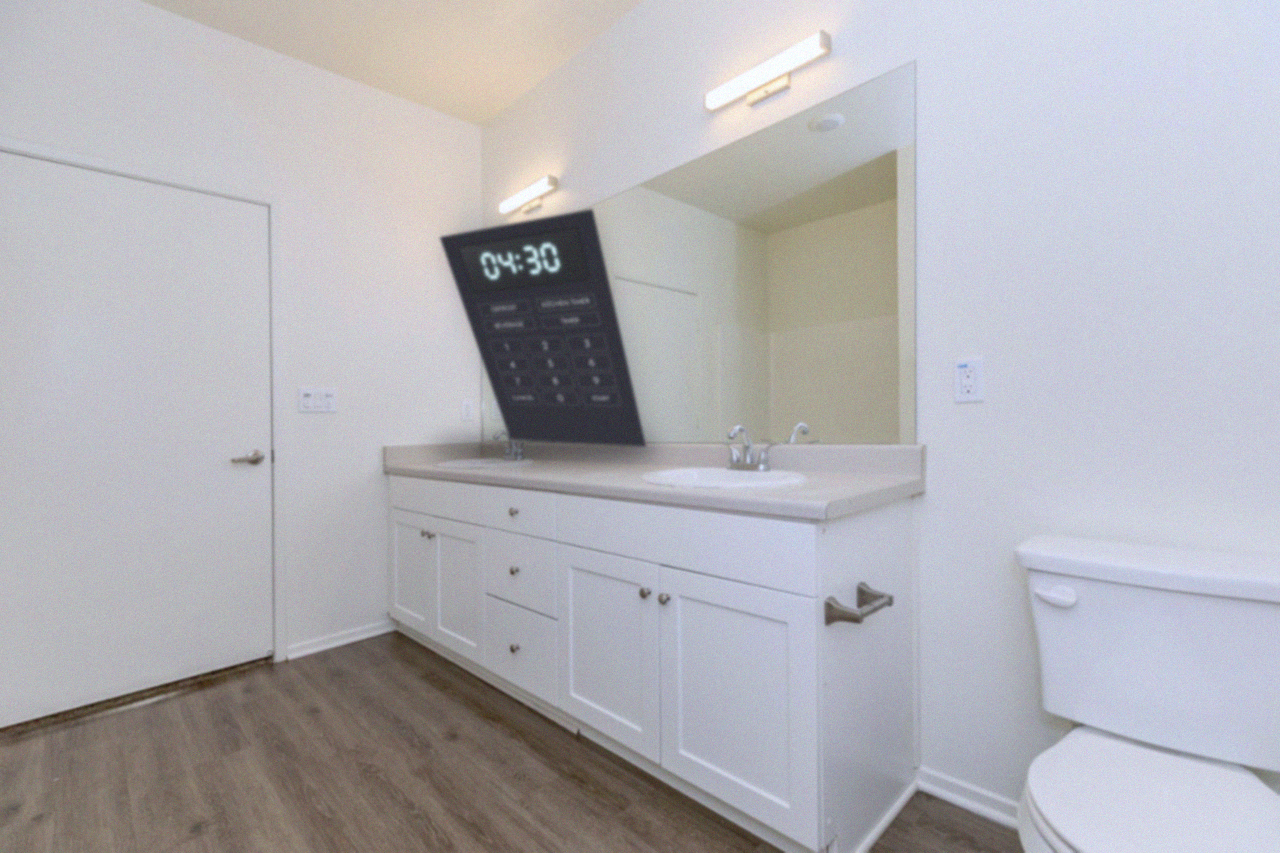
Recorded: h=4 m=30
